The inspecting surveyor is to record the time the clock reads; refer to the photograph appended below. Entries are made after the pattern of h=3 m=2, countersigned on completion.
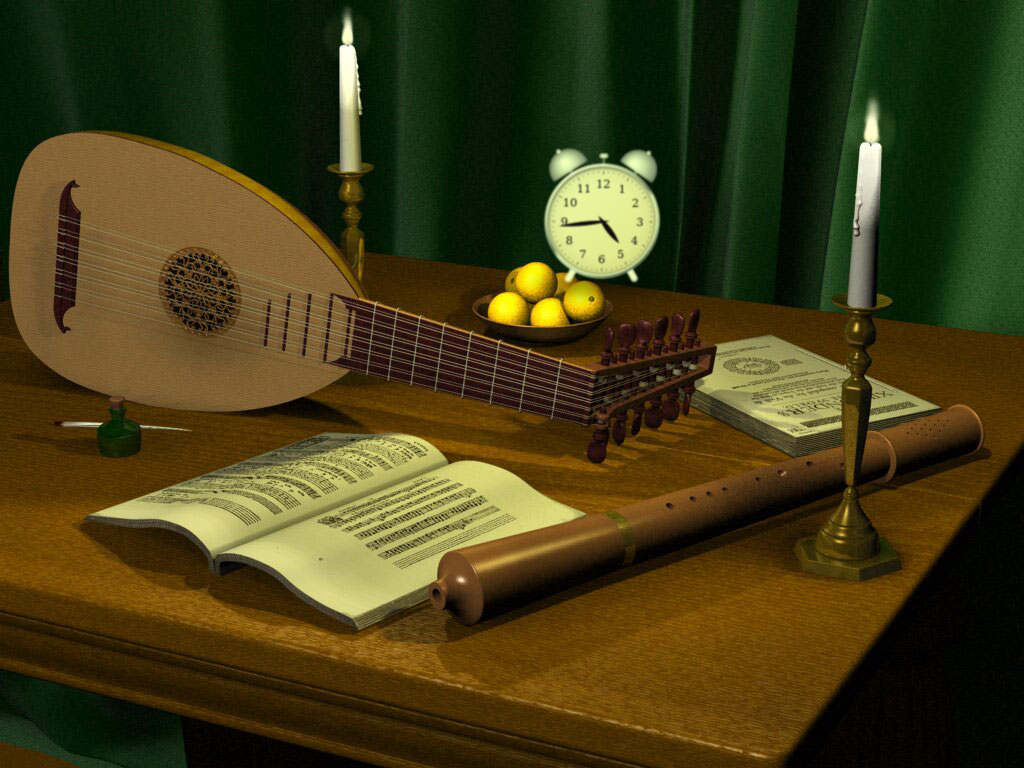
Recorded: h=4 m=44
